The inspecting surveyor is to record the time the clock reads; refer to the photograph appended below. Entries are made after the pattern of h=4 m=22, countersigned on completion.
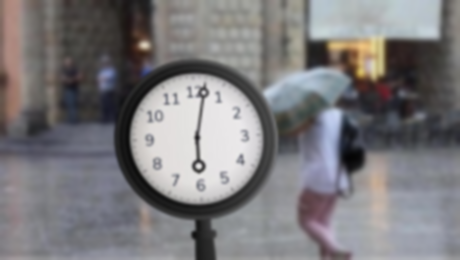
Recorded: h=6 m=2
